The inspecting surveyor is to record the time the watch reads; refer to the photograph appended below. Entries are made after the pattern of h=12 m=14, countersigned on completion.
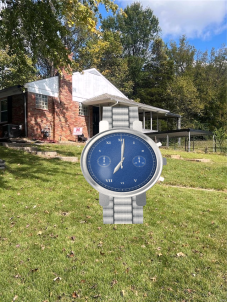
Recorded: h=7 m=1
